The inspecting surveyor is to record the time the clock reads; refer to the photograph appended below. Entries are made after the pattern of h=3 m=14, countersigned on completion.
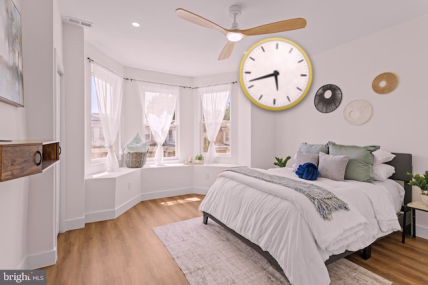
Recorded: h=5 m=42
